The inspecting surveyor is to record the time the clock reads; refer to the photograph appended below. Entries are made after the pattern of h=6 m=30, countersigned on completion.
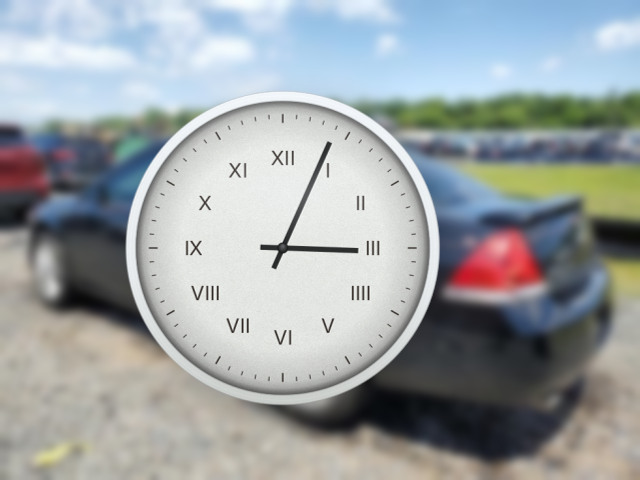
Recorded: h=3 m=4
